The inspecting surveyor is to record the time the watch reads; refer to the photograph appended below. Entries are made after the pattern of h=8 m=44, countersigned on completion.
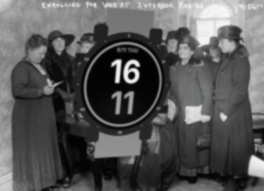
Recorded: h=16 m=11
